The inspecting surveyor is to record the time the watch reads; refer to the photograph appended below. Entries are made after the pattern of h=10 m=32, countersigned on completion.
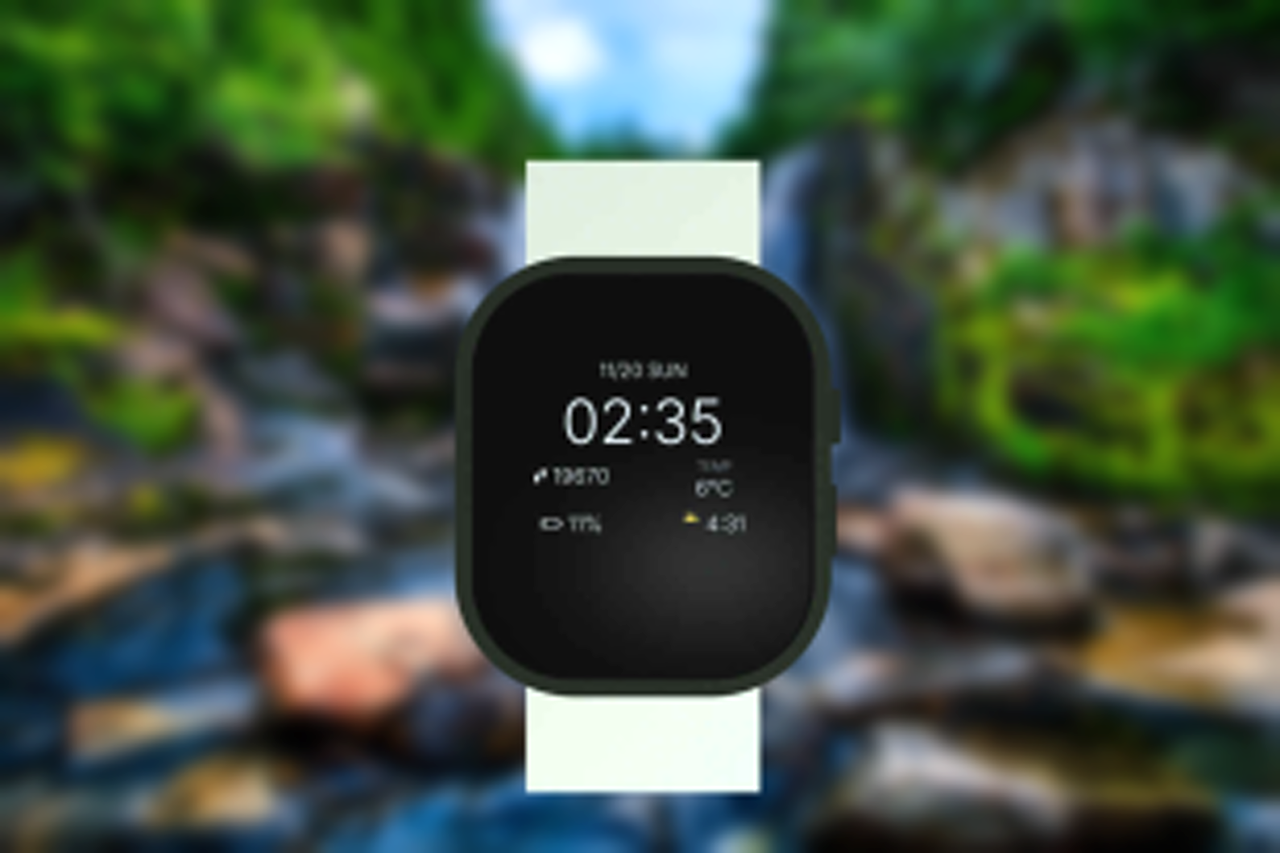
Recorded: h=2 m=35
